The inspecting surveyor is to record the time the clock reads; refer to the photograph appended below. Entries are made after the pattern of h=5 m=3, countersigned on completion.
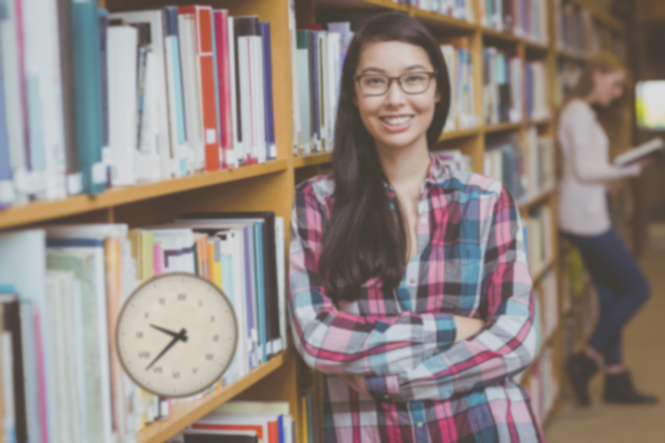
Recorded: h=9 m=37
